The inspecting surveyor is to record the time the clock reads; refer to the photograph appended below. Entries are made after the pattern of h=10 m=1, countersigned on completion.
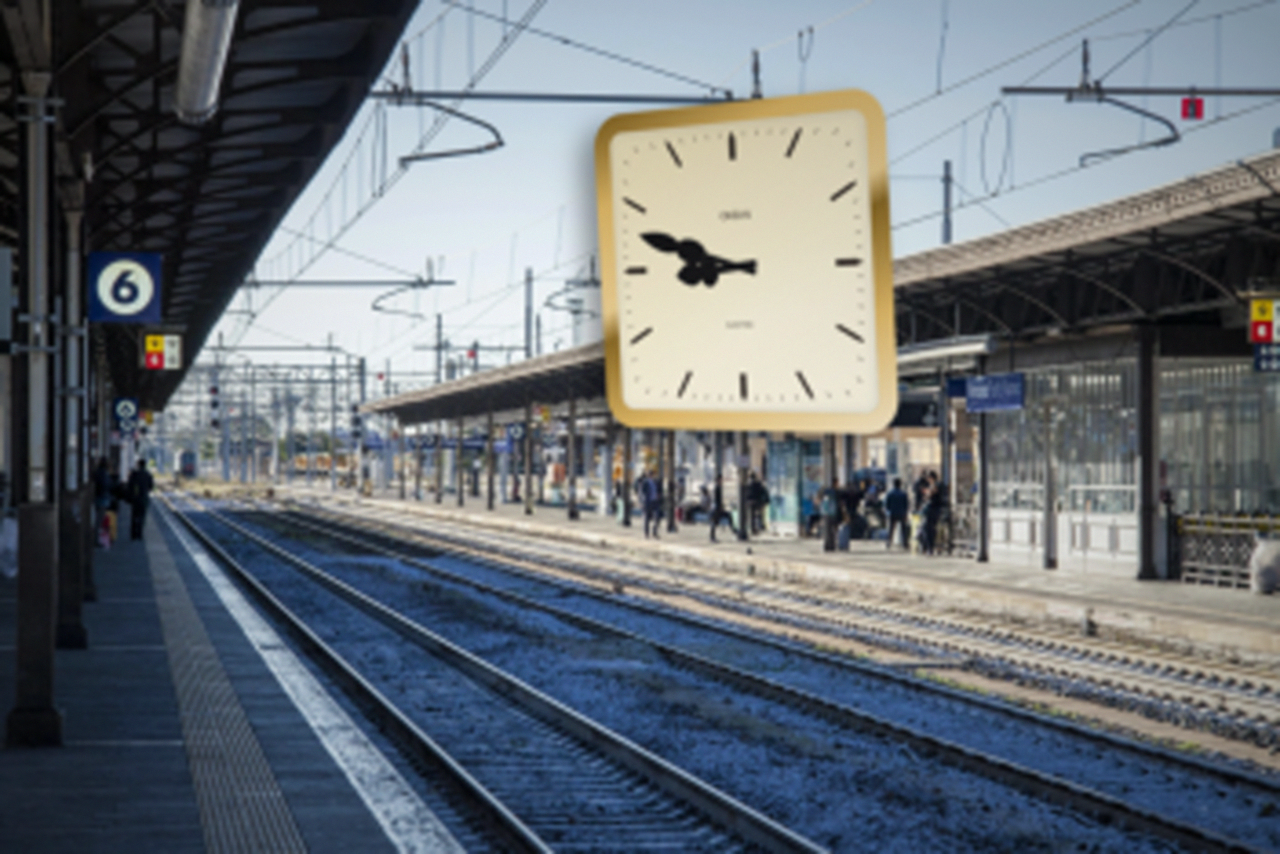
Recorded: h=8 m=48
